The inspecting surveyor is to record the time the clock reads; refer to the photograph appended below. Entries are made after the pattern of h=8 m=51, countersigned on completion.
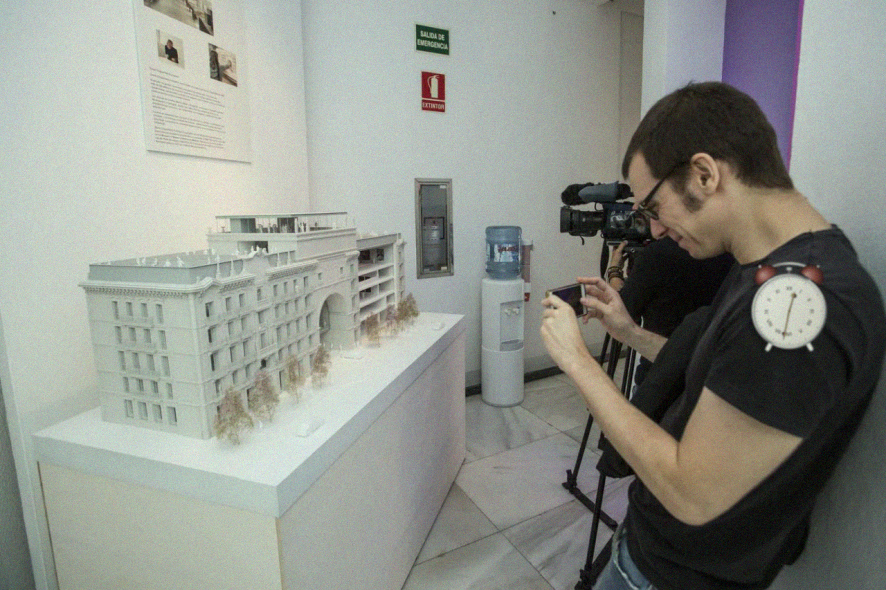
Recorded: h=12 m=32
